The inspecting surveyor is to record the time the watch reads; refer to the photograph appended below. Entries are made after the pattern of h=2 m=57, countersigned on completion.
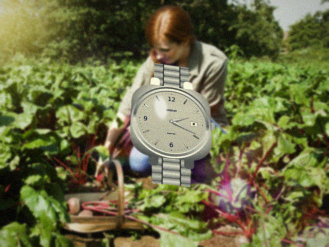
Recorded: h=2 m=19
